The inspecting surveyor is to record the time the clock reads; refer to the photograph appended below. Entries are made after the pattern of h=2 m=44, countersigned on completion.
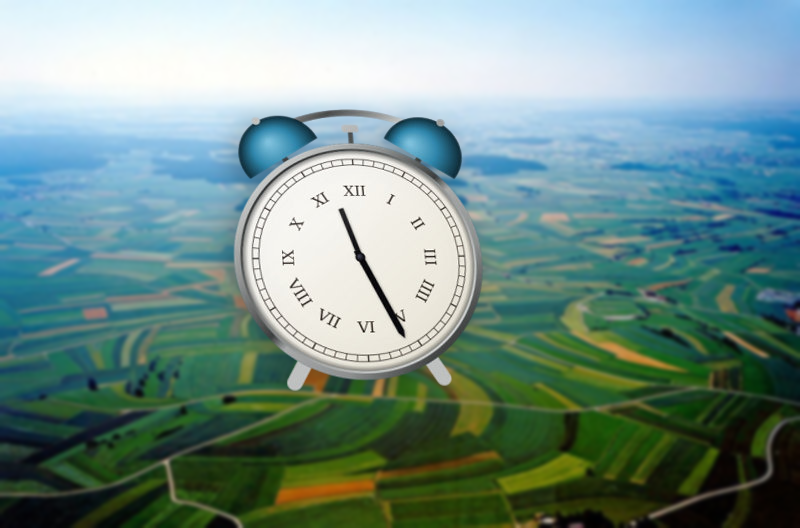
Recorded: h=11 m=26
